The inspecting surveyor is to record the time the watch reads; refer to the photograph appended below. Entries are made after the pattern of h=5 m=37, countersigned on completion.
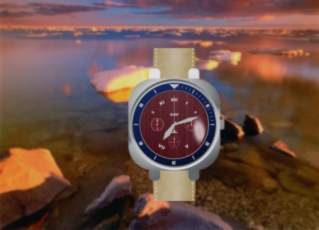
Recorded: h=7 m=12
